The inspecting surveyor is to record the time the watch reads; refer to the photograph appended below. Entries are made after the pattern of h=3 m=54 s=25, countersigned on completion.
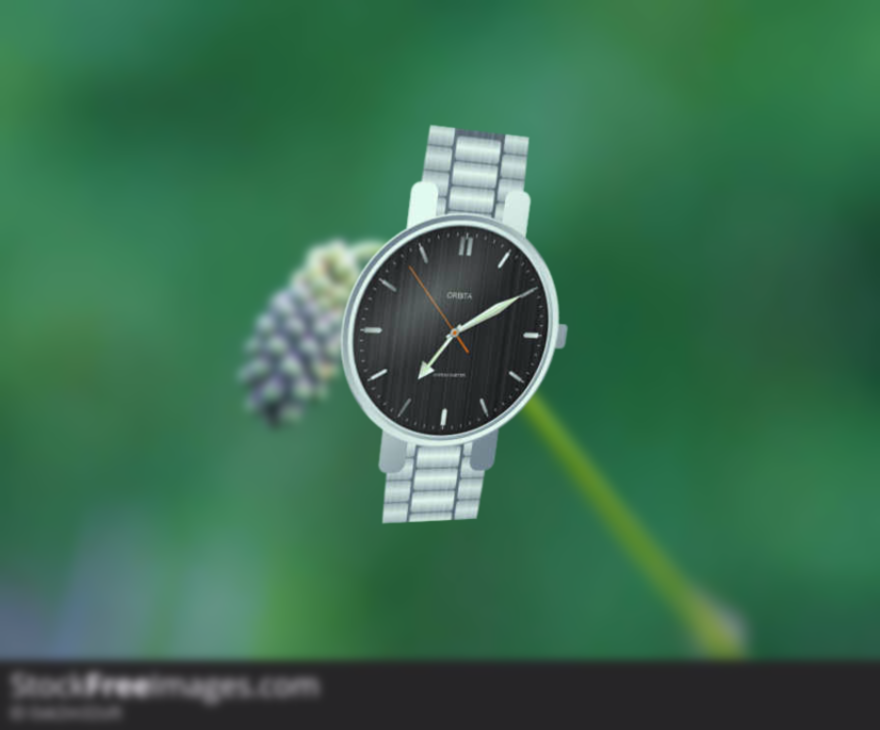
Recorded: h=7 m=9 s=53
